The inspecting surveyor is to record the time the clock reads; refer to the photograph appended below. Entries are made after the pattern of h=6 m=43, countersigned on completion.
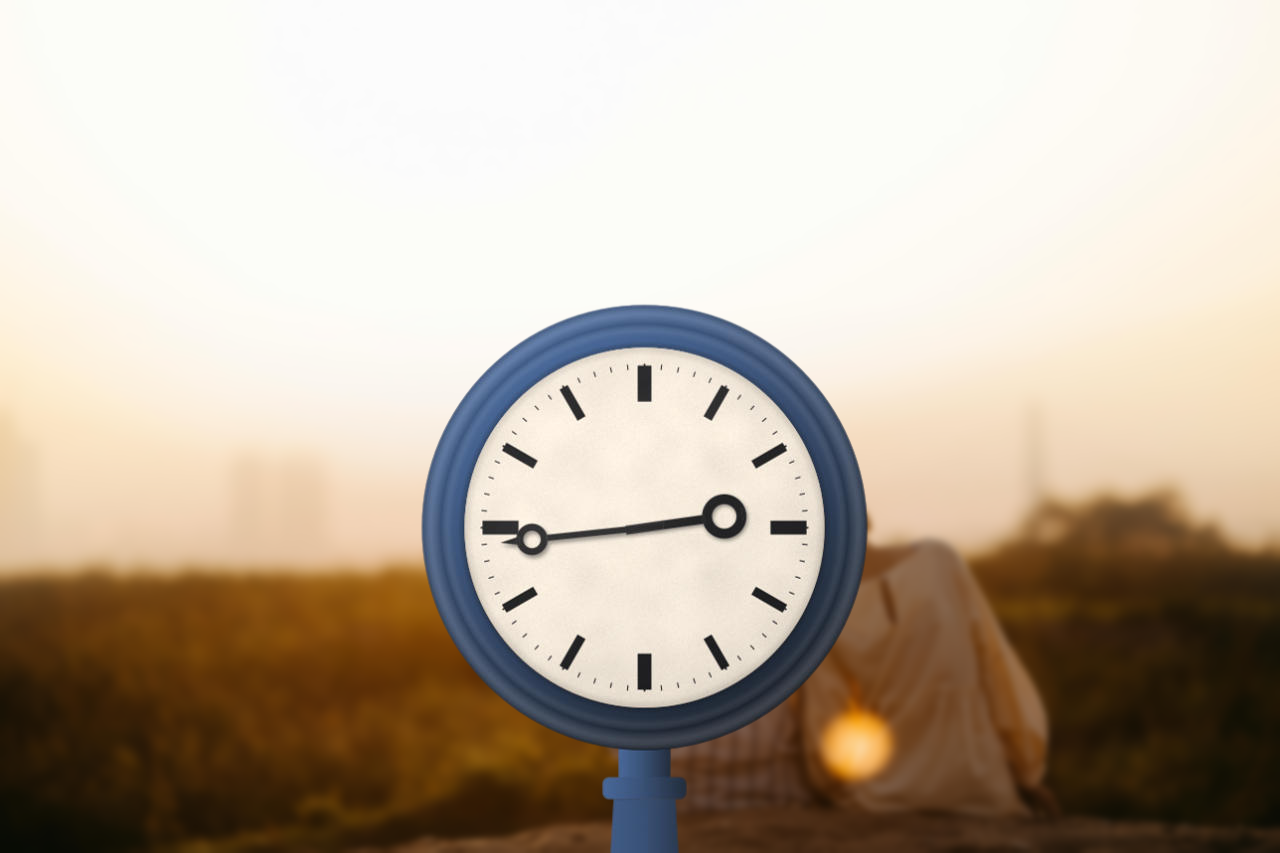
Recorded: h=2 m=44
